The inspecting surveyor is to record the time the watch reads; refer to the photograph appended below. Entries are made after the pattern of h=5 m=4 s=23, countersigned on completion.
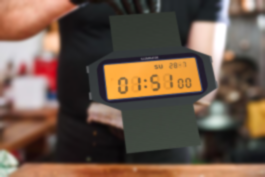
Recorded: h=1 m=51 s=0
